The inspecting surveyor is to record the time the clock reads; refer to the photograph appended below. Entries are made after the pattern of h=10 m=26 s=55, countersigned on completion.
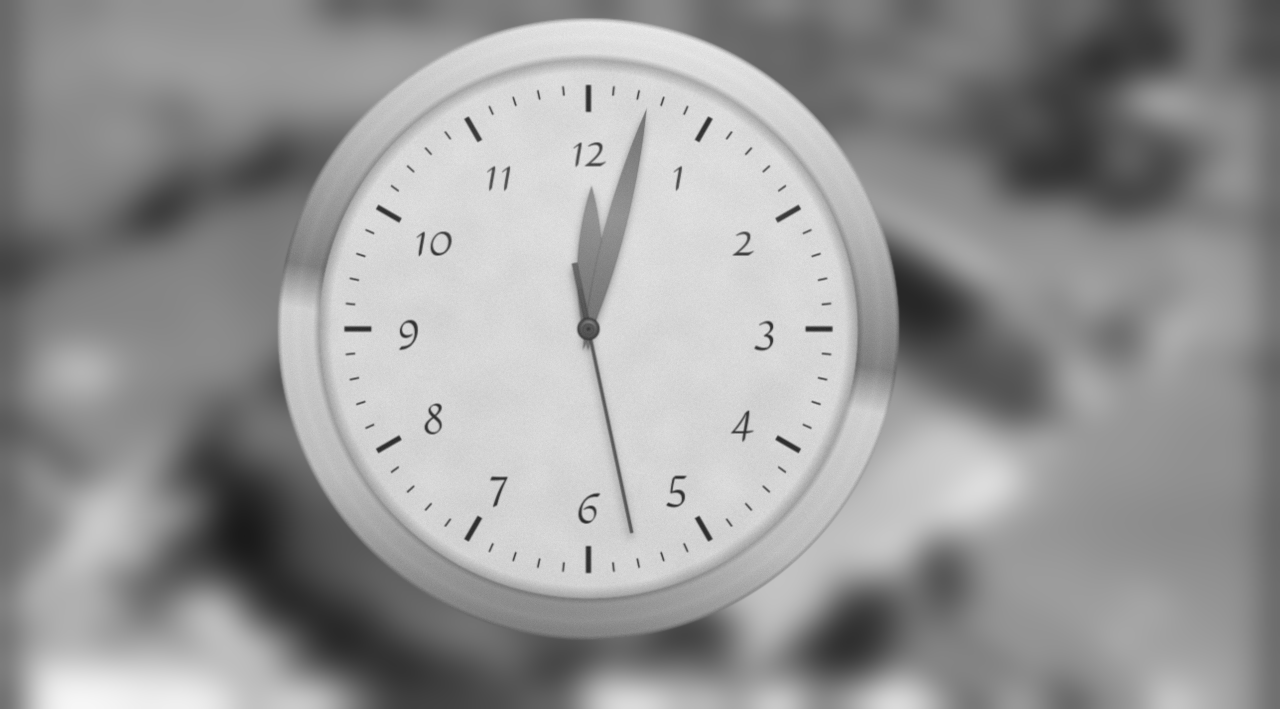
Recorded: h=12 m=2 s=28
